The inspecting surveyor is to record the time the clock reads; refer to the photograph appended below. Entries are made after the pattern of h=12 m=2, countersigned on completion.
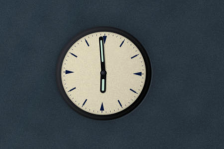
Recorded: h=5 m=59
